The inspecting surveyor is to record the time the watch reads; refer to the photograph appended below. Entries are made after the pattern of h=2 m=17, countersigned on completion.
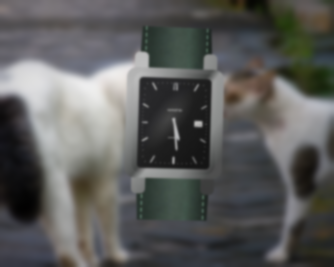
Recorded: h=5 m=29
